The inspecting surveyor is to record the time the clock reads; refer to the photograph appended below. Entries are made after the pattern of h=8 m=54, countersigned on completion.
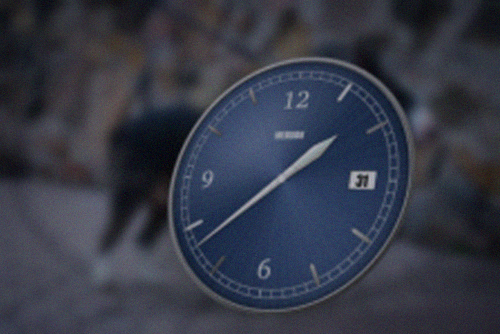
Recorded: h=1 m=38
